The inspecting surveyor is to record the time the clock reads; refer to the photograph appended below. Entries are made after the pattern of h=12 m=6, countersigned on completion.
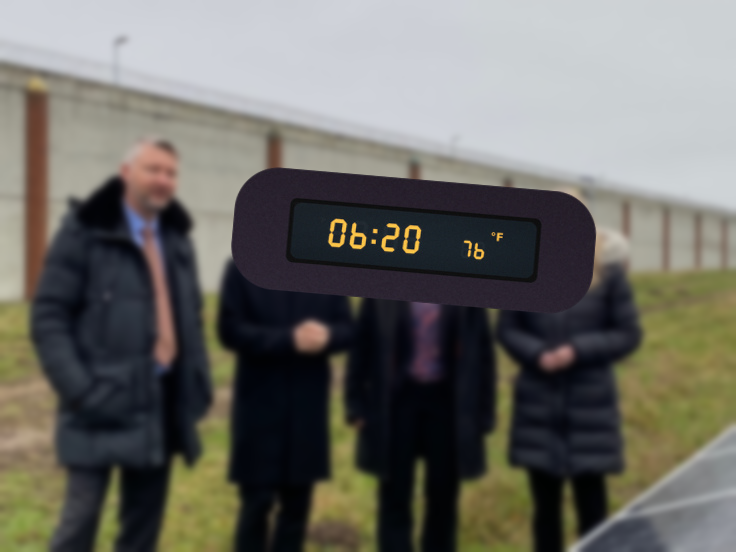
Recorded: h=6 m=20
